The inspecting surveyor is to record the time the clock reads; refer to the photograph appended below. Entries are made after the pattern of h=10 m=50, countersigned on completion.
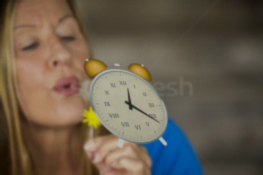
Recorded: h=12 m=21
